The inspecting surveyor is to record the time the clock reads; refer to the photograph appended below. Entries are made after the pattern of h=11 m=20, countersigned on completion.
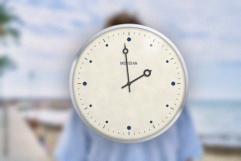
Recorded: h=1 m=59
